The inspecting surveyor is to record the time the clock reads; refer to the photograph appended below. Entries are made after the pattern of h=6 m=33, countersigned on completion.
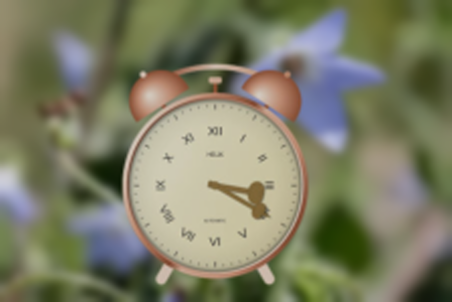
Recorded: h=3 m=20
